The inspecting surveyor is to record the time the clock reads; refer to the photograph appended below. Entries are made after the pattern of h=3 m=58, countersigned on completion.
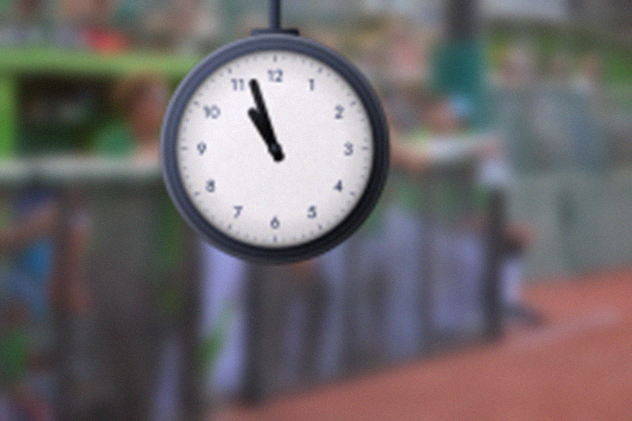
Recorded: h=10 m=57
